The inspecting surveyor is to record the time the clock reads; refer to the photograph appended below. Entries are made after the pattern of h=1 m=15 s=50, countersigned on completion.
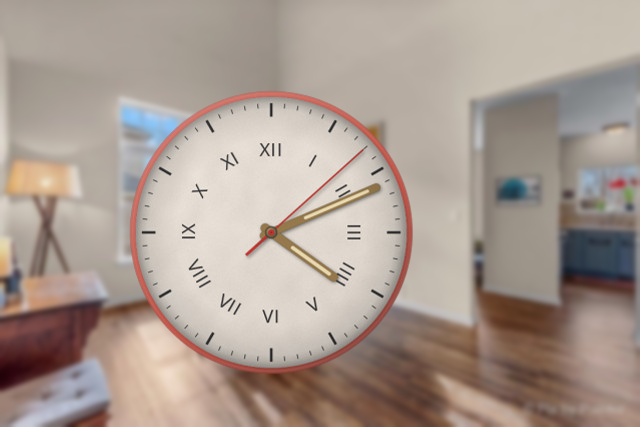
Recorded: h=4 m=11 s=8
